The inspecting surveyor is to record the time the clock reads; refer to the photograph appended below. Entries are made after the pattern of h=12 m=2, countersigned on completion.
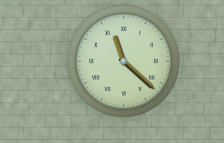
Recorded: h=11 m=22
